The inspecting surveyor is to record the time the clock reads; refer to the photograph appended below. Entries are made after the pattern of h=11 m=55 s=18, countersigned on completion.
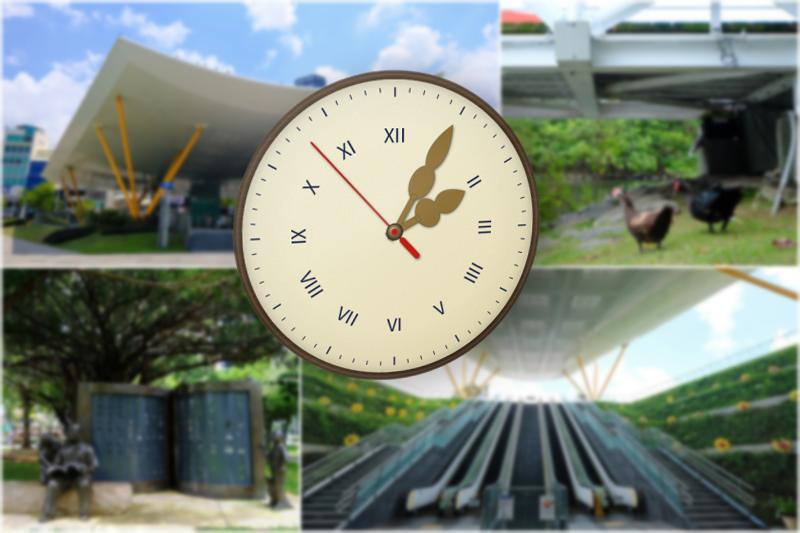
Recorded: h=2 m=4 s=53
